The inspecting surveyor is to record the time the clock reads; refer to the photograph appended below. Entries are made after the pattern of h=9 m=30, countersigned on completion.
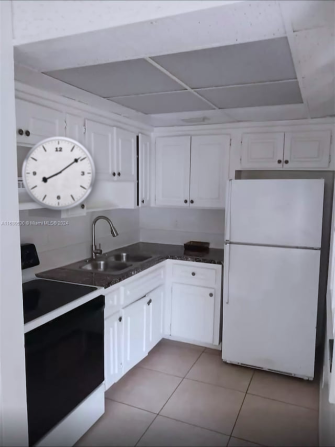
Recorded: h=8 m=9
